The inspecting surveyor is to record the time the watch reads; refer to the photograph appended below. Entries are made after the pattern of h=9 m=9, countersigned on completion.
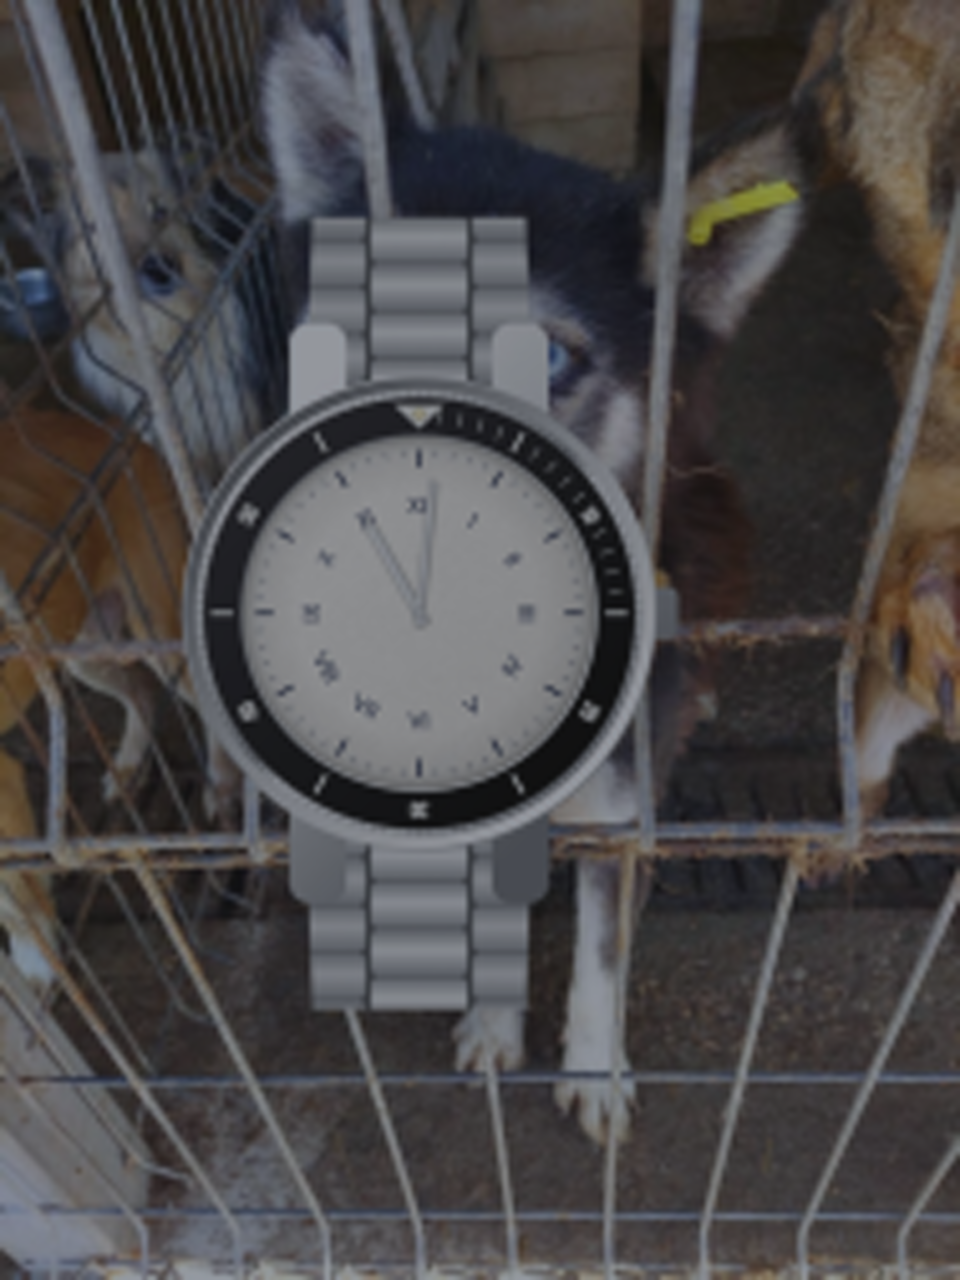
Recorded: h=11 m=1
